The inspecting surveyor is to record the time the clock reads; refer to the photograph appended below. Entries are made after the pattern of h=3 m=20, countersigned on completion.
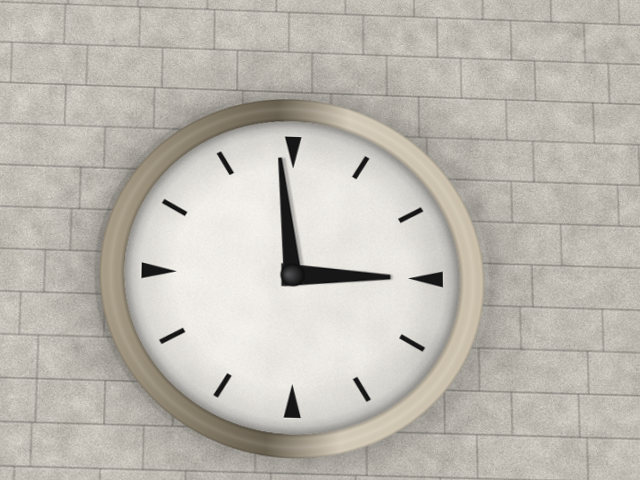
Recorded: h=2 m=59
